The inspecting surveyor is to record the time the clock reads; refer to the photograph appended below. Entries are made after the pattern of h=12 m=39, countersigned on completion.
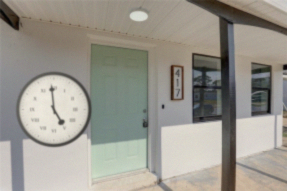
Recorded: h=4 m=59
